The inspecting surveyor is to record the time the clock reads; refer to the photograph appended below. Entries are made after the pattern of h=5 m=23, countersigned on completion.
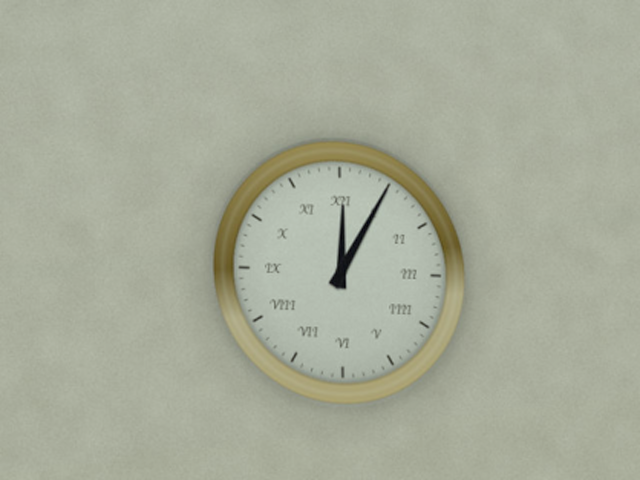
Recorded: h=12 m=5
